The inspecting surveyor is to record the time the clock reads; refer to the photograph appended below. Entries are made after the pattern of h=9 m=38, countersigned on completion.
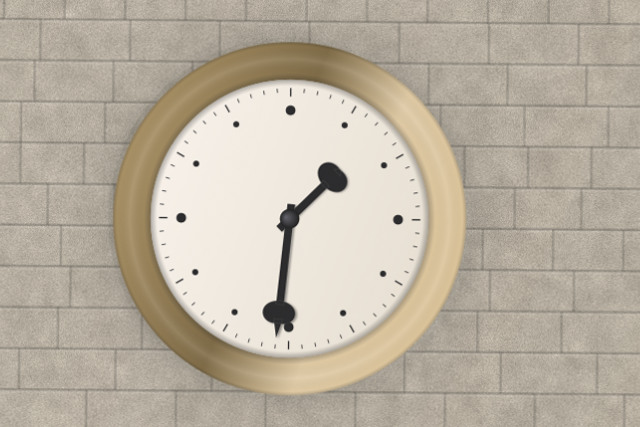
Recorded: h=1 m=31
